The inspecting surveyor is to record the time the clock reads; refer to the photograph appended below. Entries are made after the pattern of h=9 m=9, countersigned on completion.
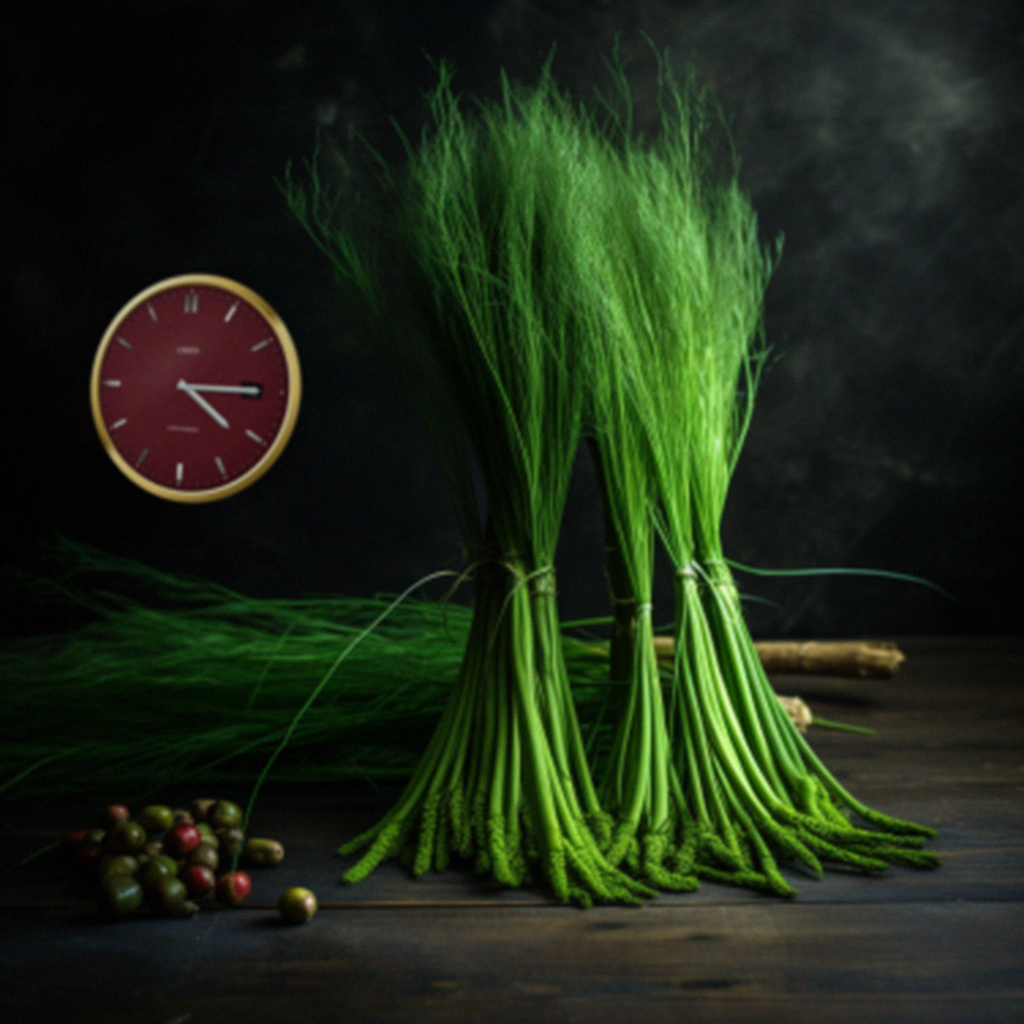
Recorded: h=4 m=15
